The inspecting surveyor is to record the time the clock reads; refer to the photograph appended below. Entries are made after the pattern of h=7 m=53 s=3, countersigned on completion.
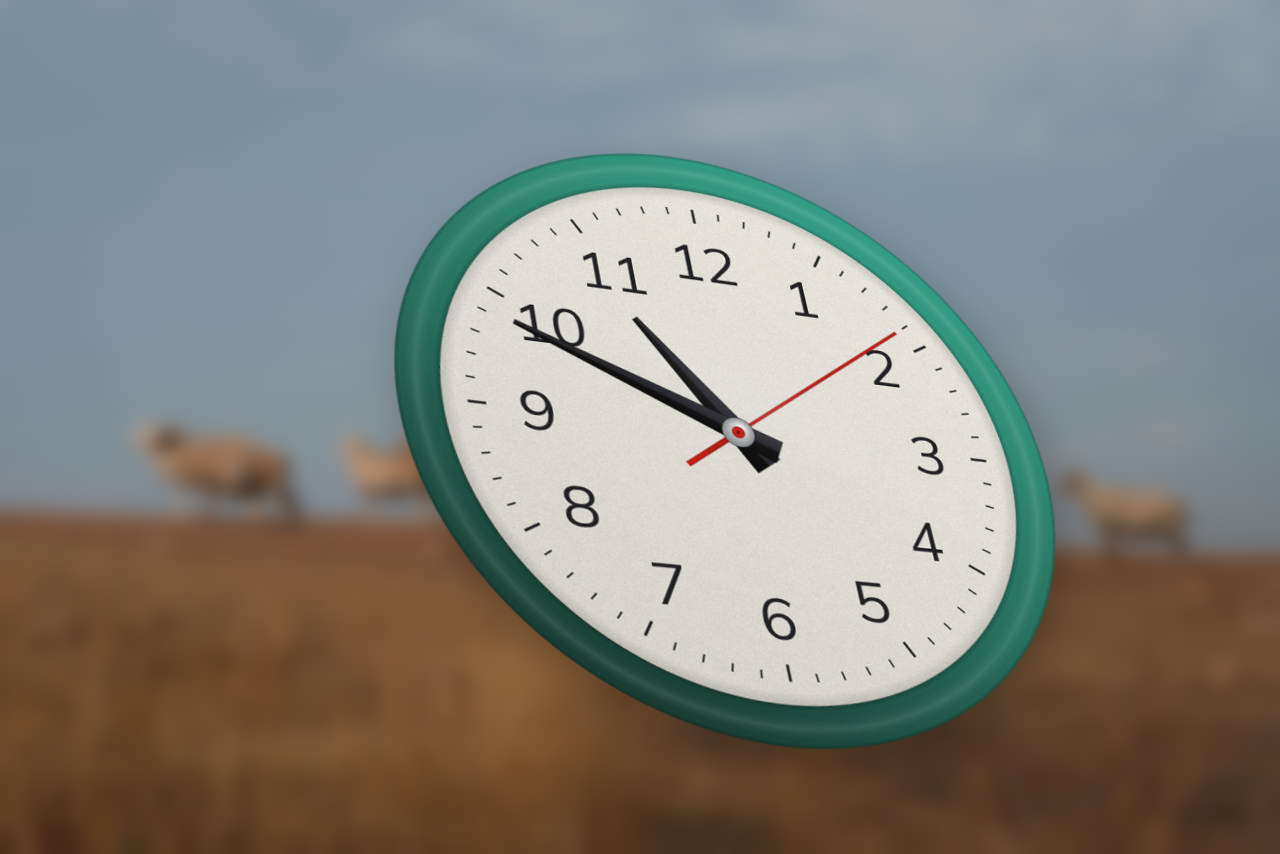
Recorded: h=10 m=49 s=9
